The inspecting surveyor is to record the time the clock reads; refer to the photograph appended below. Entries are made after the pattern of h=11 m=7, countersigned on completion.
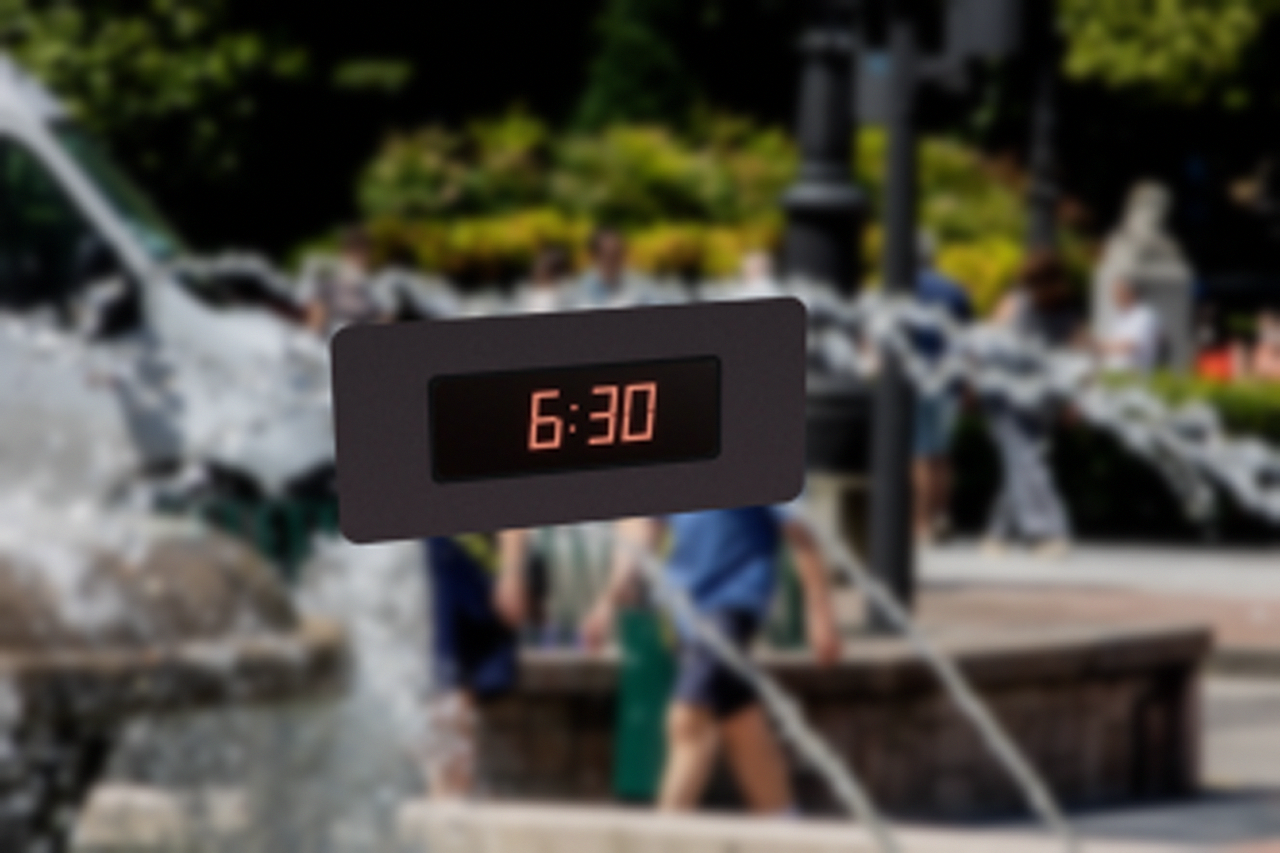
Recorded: h=6 m=30
